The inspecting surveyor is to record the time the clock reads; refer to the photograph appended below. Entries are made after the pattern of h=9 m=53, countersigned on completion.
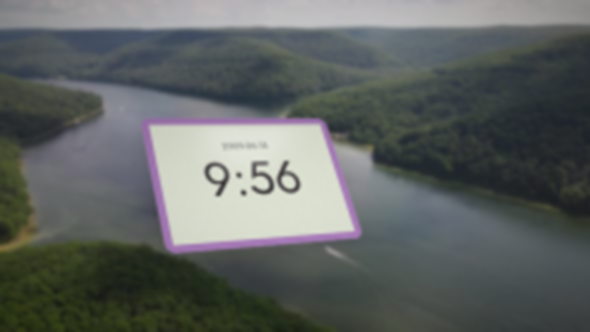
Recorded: h=9 m=56
